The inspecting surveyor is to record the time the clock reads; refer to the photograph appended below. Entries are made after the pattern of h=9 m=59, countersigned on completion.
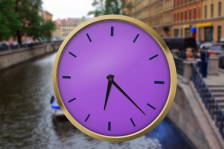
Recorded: h=6 m=22
